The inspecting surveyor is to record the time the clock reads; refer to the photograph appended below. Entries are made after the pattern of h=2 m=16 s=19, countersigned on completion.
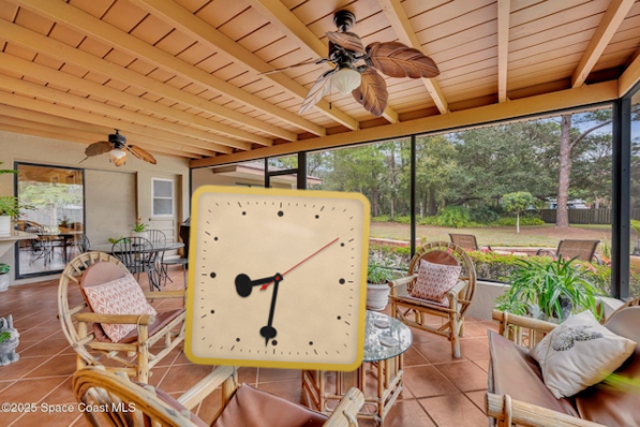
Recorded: h=8 m=31 s=9
